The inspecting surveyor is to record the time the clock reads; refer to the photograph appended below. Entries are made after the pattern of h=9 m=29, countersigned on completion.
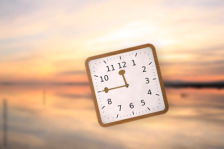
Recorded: h=11 m=45
